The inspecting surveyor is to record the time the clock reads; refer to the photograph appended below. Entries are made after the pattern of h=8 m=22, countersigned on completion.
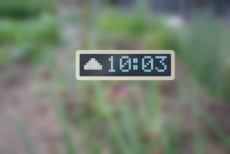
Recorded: h=10 m=3
